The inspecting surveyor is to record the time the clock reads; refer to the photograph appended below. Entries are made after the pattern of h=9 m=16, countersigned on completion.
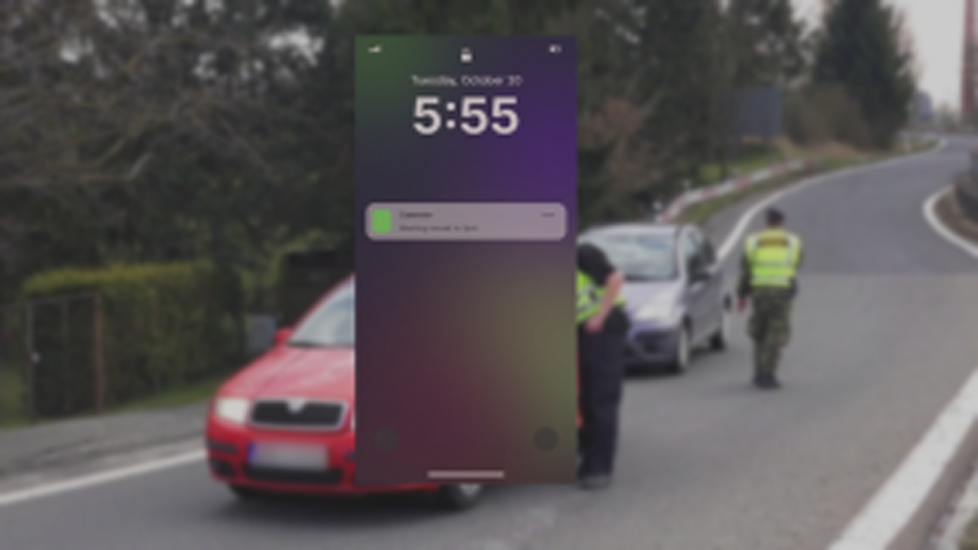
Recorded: h=5 m=55
